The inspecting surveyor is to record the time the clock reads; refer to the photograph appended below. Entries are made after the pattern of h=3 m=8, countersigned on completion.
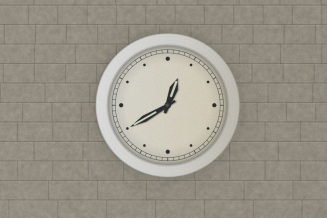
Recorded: h=12 m=40
